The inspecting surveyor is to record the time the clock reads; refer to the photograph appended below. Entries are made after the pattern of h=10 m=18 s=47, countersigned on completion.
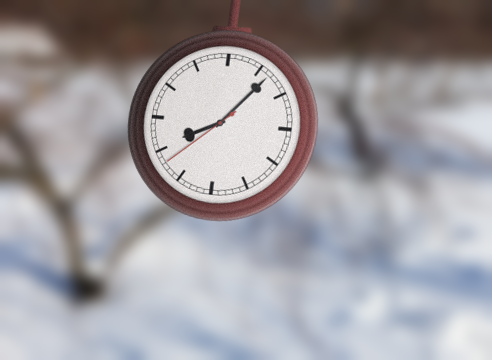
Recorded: h=8 m=6 s=38
